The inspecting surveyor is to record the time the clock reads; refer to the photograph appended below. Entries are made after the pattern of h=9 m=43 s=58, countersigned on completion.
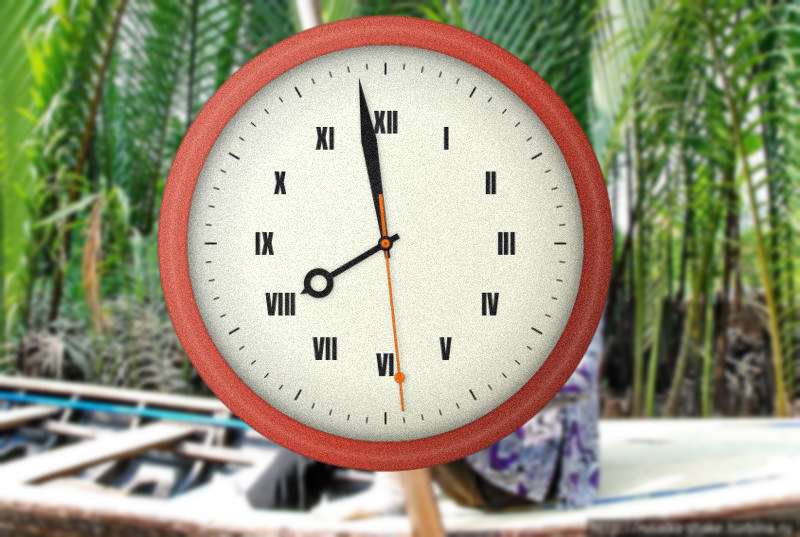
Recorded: h=7 m=58 s=29
